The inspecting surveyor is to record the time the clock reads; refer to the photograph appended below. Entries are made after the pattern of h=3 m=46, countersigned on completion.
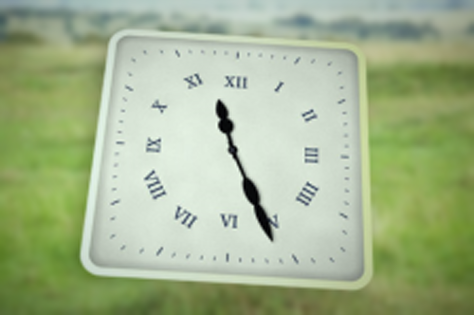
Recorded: h=11 m=26
